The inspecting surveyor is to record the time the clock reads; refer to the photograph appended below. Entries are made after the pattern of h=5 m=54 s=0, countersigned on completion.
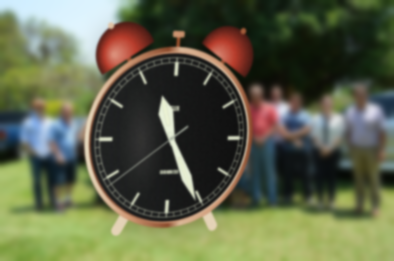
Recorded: h=11 m=25 s=39
